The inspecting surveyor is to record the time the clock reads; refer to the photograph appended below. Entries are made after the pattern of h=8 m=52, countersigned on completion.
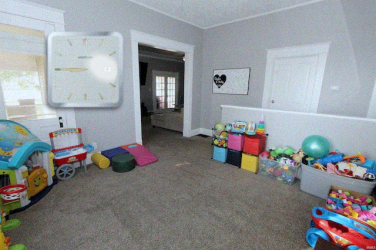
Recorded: h=8 m=45
